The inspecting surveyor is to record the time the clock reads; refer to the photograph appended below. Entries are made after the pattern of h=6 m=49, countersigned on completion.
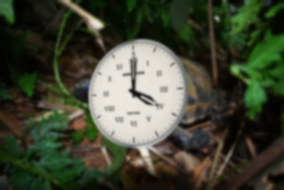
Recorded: h=4 m=0
